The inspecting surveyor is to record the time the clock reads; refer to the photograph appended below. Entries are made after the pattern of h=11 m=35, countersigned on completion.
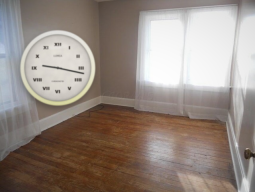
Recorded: h=9 m=17
